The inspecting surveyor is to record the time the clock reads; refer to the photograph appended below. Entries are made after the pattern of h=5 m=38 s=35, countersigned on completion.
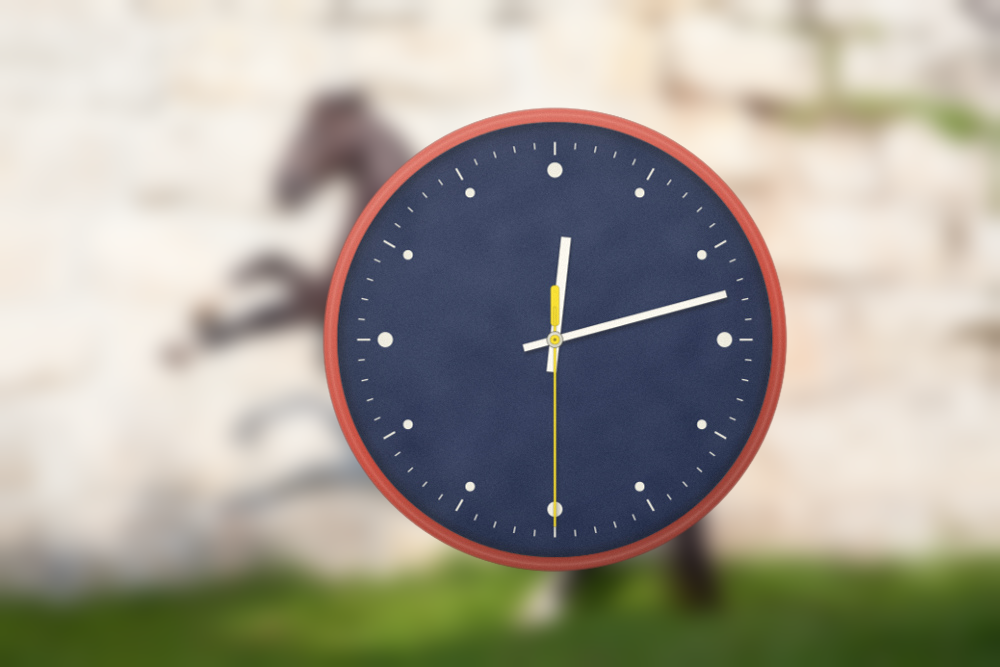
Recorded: h=12 m=12 s=30
